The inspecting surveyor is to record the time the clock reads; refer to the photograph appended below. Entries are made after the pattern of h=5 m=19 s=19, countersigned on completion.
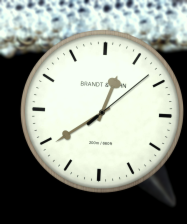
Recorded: h=12 m=39 s=8
